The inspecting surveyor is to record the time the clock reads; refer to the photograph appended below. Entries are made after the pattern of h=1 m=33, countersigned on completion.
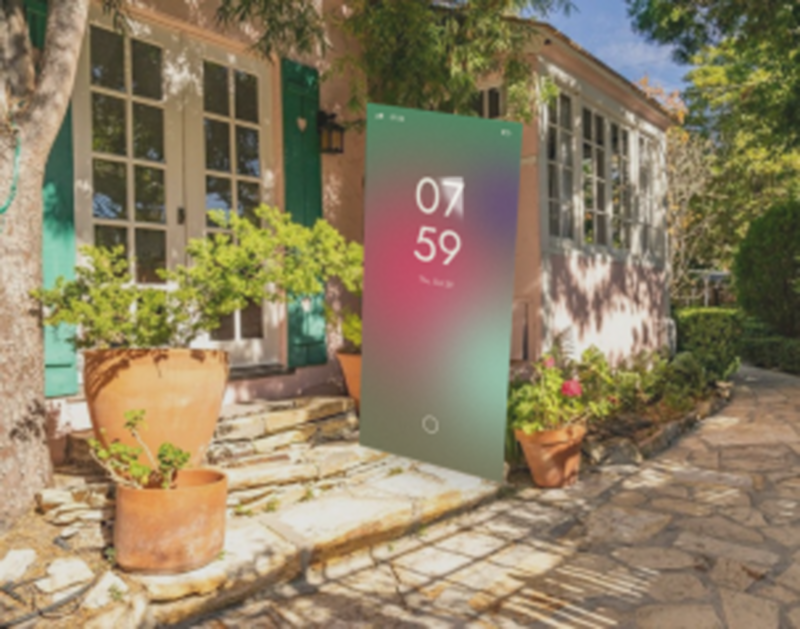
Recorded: h=7 m=59
